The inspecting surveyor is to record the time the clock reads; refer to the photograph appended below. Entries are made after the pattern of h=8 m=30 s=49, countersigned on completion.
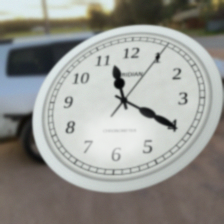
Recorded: h=11 m=20 s=5
